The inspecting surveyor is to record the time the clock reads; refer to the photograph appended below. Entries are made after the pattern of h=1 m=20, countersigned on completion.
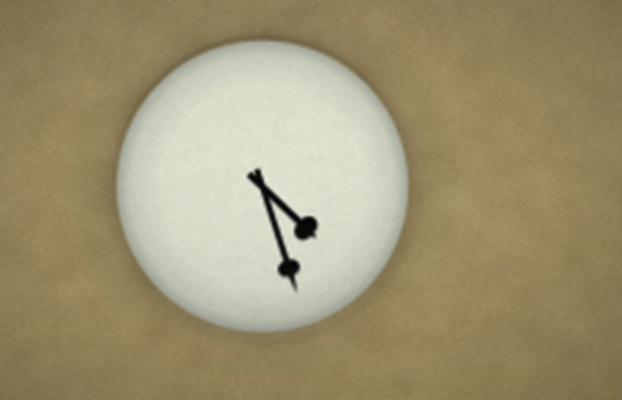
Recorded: h=4 m=27
